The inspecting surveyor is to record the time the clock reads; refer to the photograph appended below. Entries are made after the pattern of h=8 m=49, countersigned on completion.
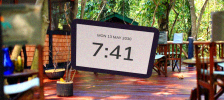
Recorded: h=7 m=41
